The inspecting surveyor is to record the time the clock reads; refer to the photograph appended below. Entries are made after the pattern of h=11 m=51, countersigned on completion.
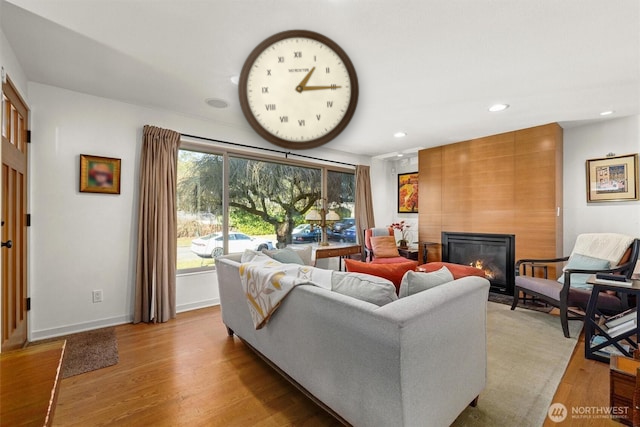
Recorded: h=1 m=15
